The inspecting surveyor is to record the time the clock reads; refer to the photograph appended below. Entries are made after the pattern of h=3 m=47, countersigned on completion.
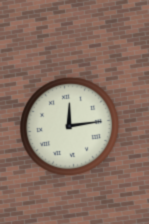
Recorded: h=12 m=15
